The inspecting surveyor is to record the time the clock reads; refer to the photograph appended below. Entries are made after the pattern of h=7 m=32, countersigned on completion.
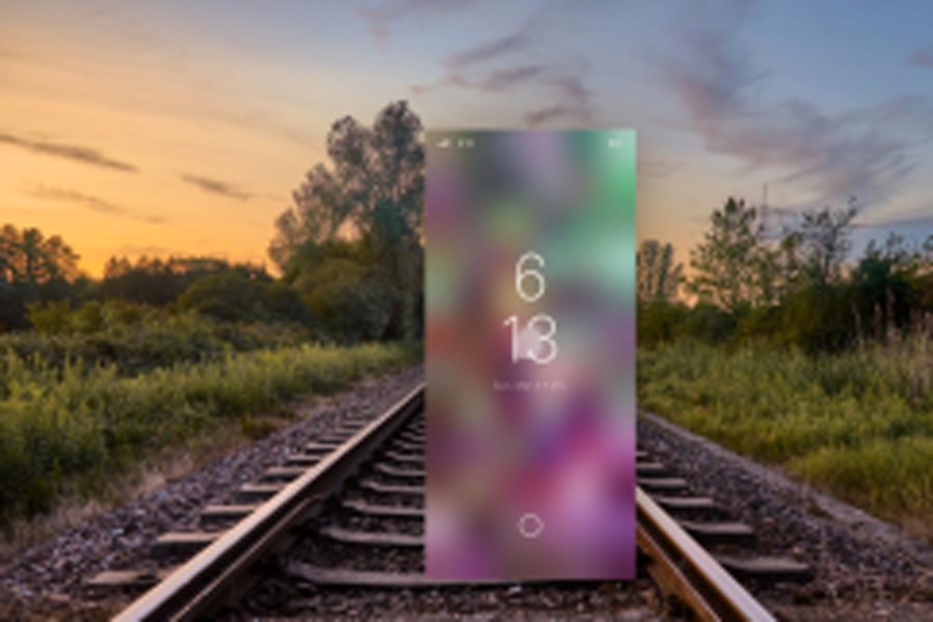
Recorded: h=6 m=13
